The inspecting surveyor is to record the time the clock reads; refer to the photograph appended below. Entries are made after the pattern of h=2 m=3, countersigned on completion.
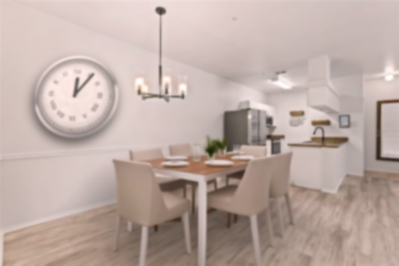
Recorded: h=12 m=6
